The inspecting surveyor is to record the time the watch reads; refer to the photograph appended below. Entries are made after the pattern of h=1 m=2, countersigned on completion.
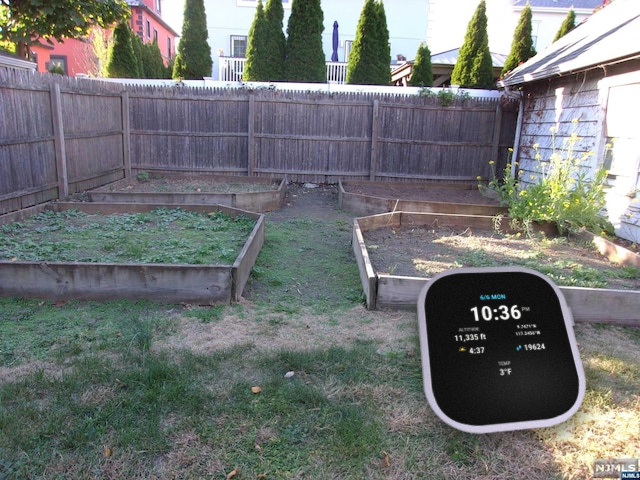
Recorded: h=10 m=36
